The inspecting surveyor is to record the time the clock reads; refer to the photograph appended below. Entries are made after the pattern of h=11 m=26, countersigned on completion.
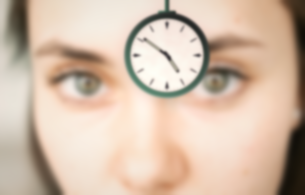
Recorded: h=4 m=51
